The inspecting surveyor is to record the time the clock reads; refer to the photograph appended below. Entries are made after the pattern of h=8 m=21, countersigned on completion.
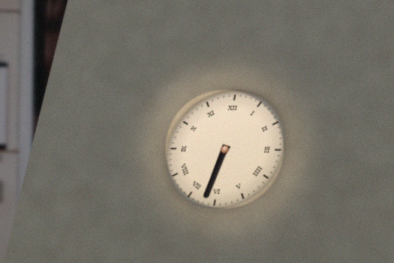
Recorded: h=6 m=32
